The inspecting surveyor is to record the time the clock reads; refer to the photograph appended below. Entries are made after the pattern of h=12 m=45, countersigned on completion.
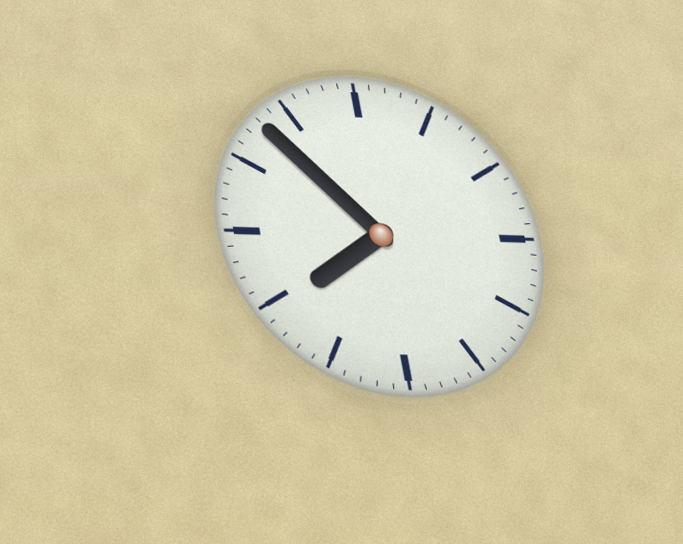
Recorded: h=7 m=53
